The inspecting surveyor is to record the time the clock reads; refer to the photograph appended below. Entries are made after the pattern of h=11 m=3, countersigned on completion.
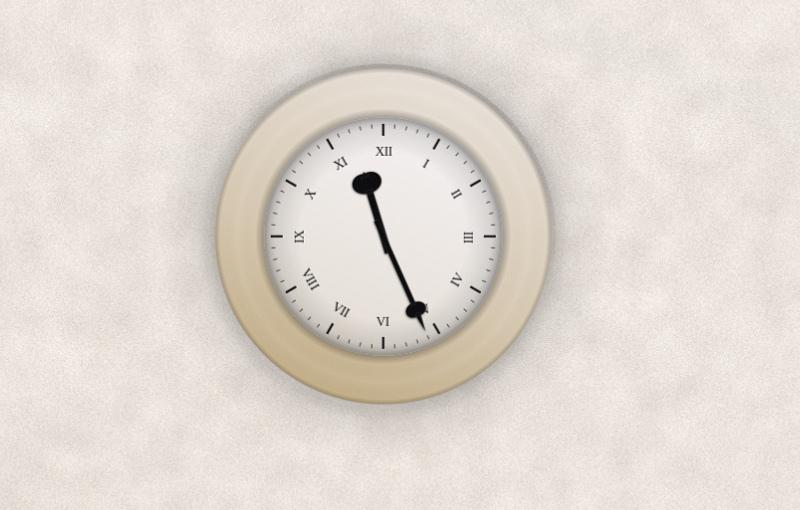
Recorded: h=11 m=26
